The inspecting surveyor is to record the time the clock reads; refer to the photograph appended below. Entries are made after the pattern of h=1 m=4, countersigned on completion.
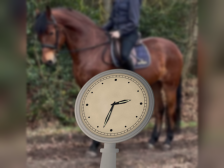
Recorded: h=2 m=33
